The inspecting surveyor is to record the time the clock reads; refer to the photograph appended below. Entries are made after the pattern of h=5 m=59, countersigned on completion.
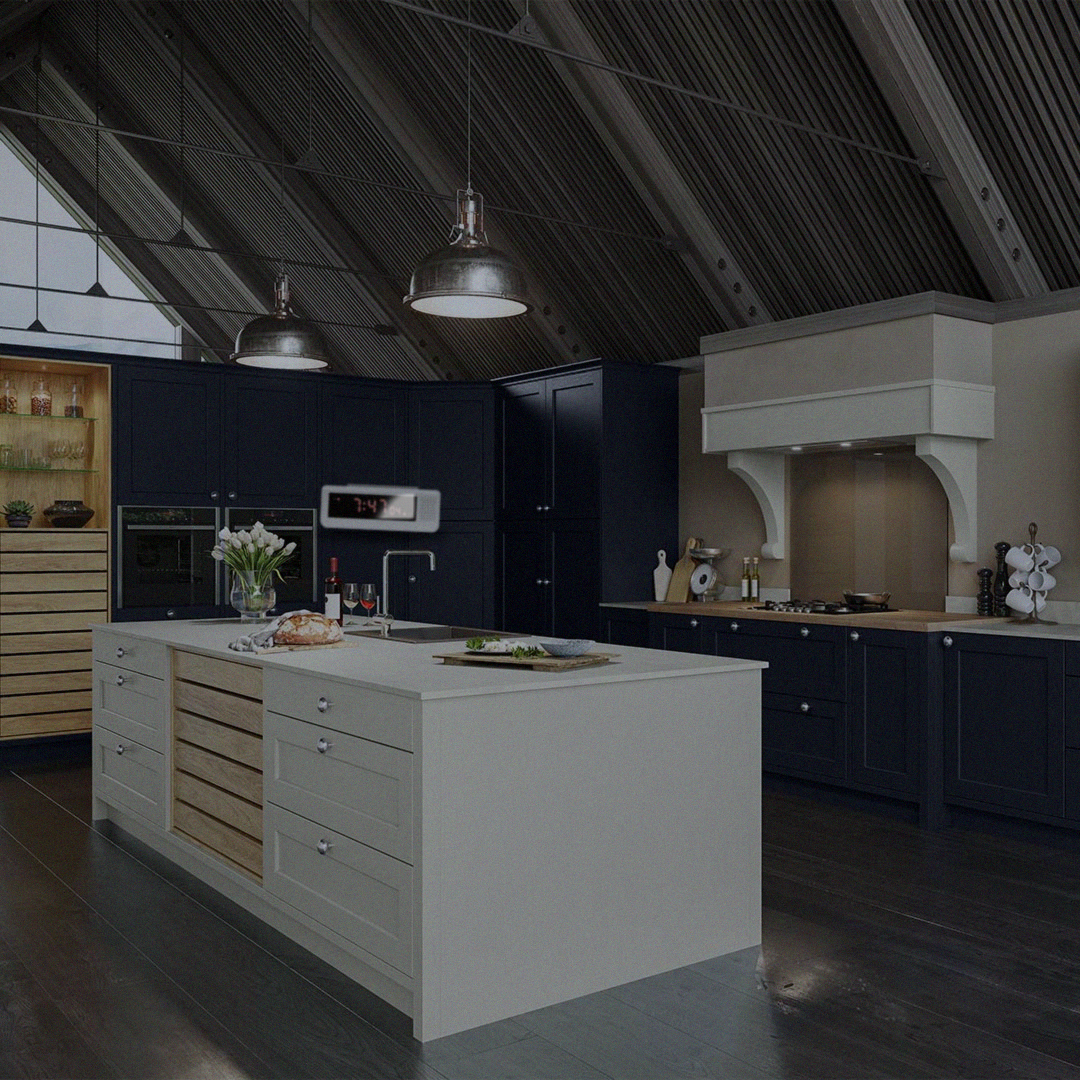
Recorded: h=7 m=47
